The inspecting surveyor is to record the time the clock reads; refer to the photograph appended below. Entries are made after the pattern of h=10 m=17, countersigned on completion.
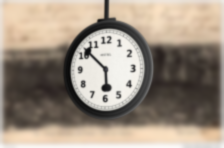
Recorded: h=5 m=52
